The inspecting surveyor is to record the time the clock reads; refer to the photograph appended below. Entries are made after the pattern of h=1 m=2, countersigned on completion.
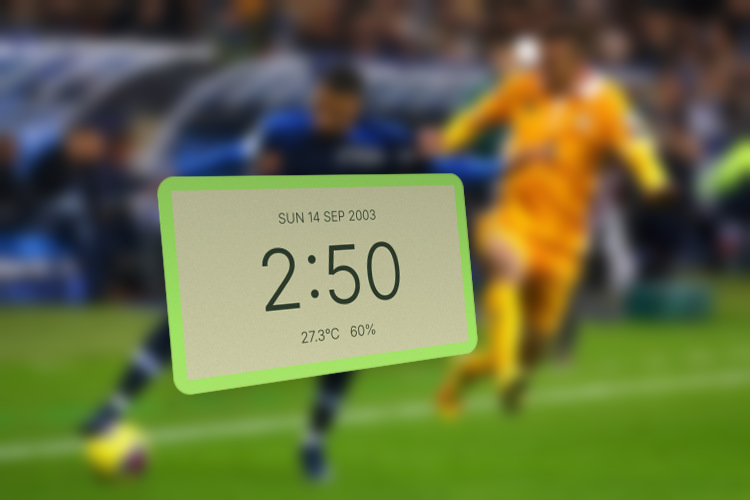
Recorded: h=2 m=50
